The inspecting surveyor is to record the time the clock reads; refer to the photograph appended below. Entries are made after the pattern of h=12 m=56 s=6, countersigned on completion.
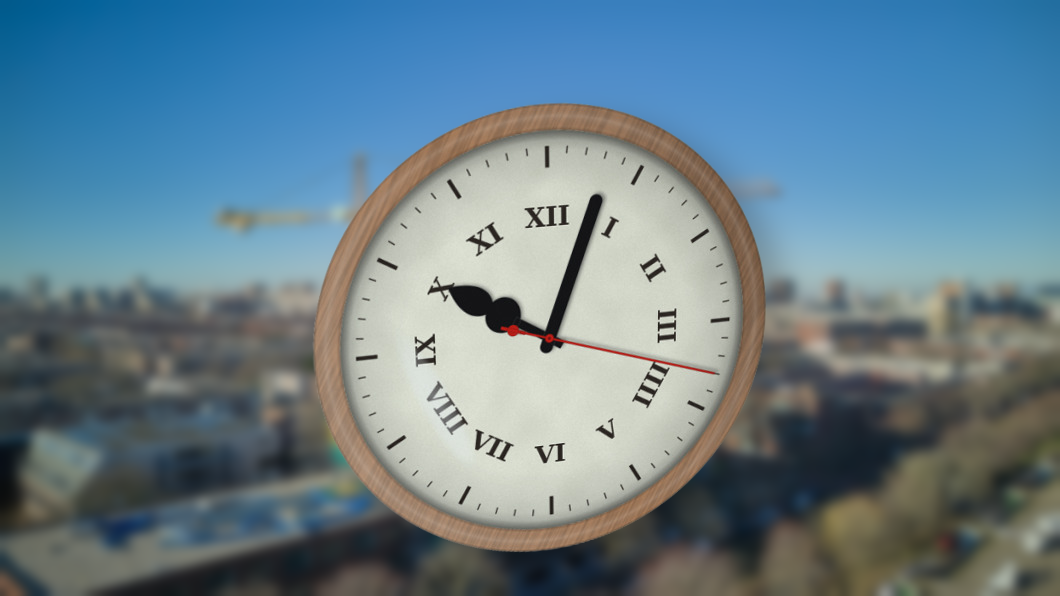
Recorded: h=10 m=3 s=18
